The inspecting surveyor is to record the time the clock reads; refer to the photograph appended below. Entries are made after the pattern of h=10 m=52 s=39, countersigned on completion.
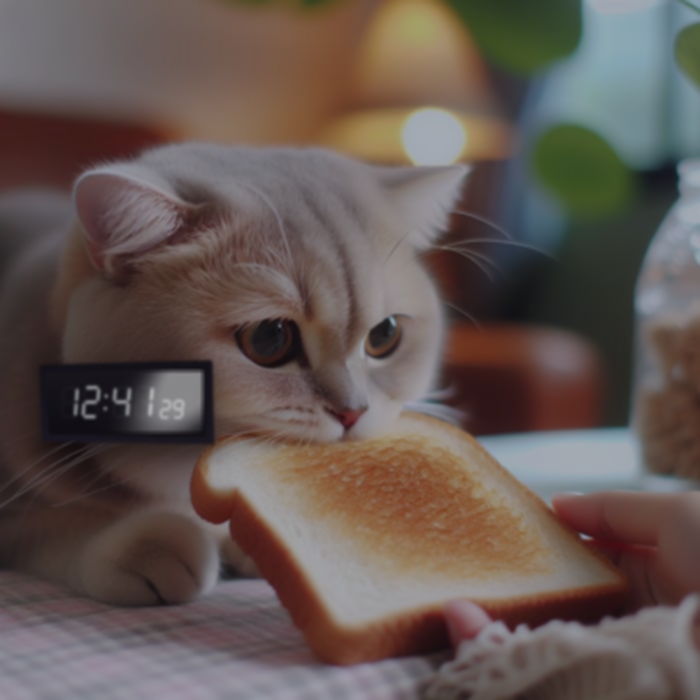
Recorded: h=12 m=41 s=29
